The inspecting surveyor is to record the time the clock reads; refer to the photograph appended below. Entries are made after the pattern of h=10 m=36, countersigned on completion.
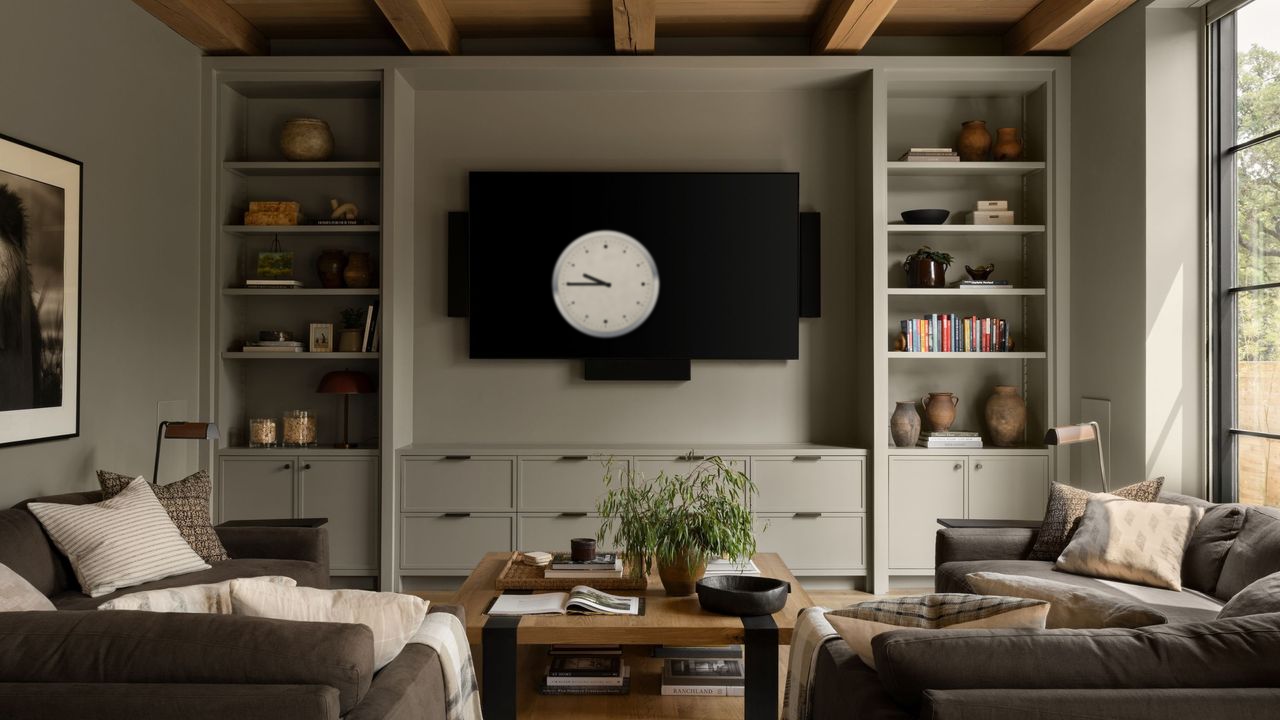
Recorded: h=9 m=45
